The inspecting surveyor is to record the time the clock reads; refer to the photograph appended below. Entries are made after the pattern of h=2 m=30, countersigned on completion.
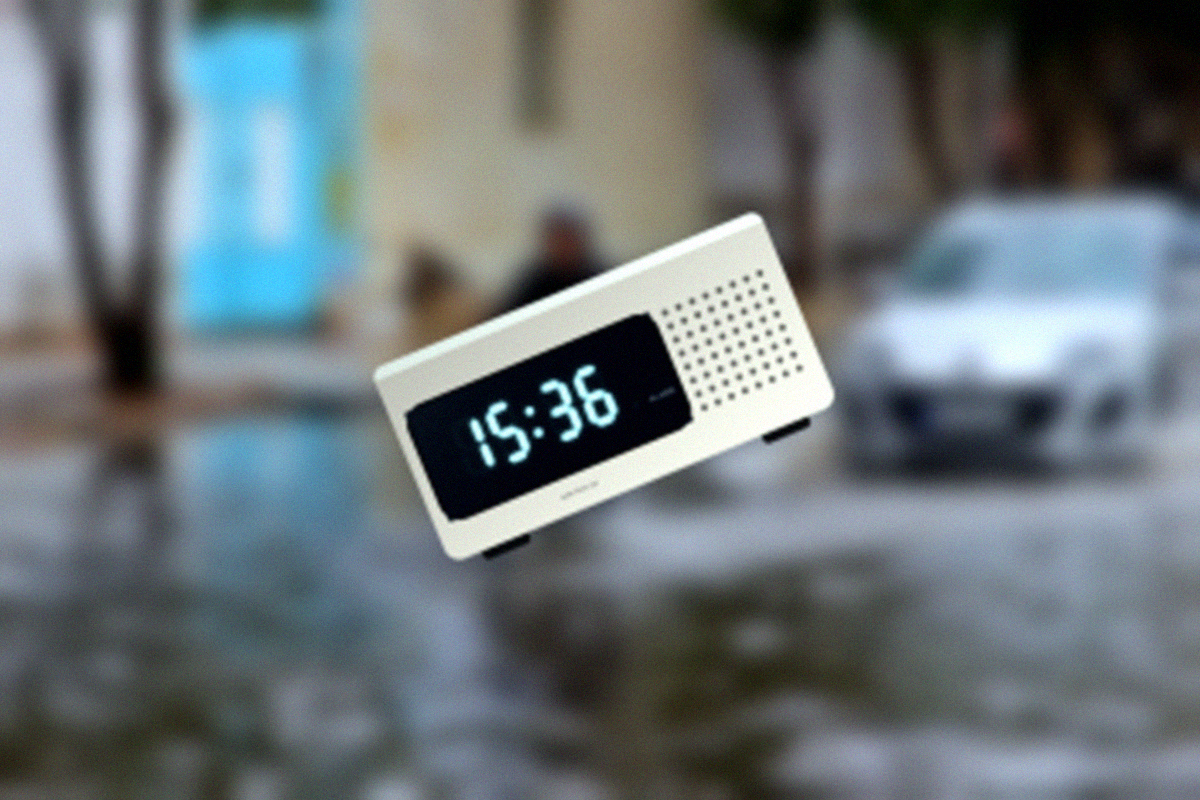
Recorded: h=15 m=36
